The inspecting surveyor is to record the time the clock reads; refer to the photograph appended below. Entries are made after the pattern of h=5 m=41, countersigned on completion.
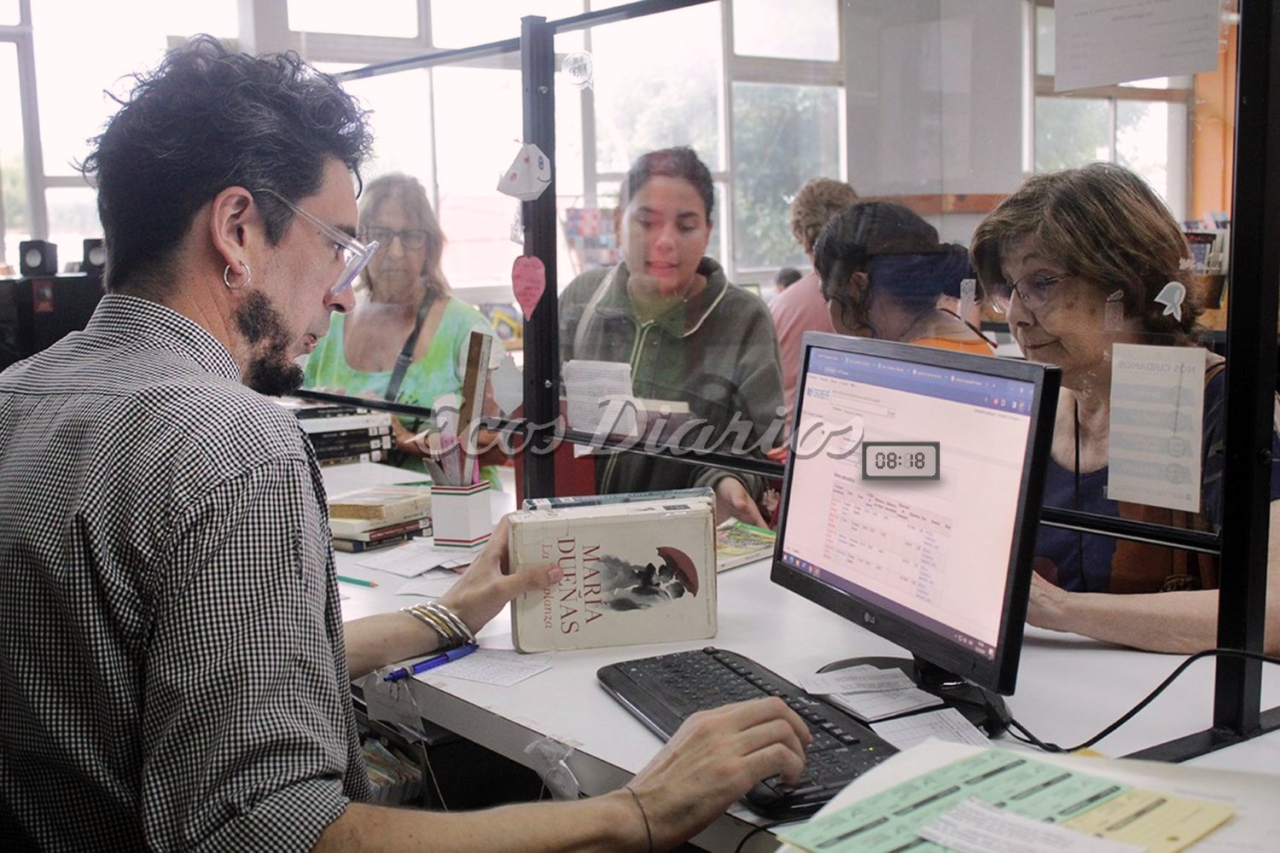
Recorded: h=8 m=18
